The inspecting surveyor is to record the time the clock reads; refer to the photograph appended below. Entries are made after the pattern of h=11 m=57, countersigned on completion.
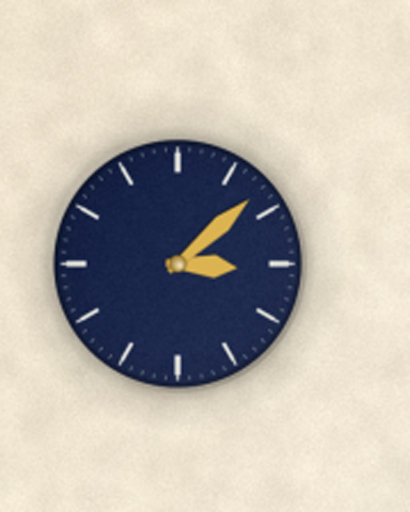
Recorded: h=3 m=8
